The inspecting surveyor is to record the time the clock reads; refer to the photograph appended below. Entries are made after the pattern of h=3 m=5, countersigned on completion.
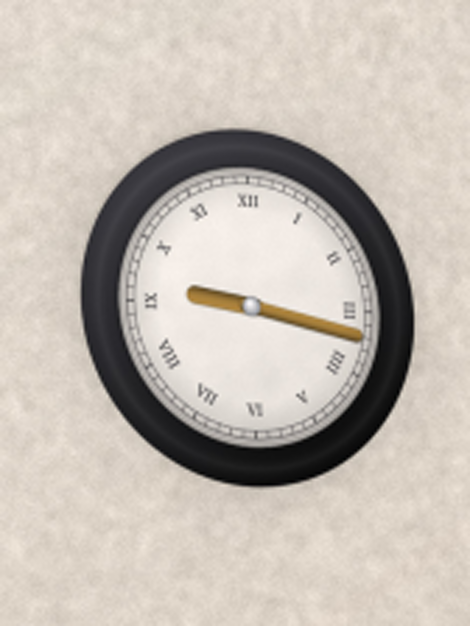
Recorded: h=9 m=17
